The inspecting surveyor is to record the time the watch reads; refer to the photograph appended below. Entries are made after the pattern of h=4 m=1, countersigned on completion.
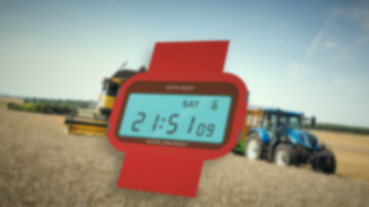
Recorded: h=21 m=51
